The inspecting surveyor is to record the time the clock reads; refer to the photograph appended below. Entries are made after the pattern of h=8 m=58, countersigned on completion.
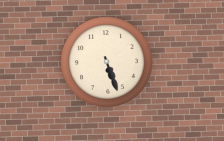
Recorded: h=5 m=27
